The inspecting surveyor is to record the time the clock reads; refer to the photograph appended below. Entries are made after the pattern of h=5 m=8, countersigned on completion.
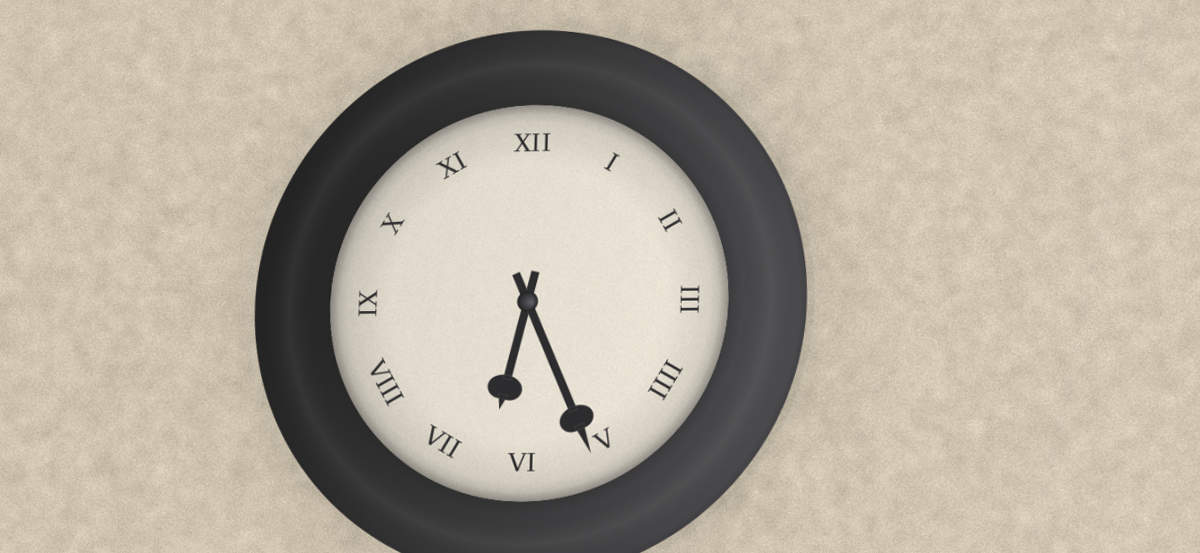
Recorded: h=6 m=26
